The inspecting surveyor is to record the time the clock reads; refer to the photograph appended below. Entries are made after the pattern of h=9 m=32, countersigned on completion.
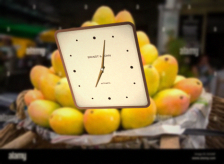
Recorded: h=7 m=3
